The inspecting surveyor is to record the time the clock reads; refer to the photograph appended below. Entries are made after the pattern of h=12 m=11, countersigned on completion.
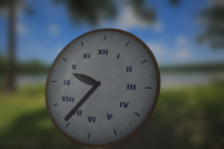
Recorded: h=9 m=36
